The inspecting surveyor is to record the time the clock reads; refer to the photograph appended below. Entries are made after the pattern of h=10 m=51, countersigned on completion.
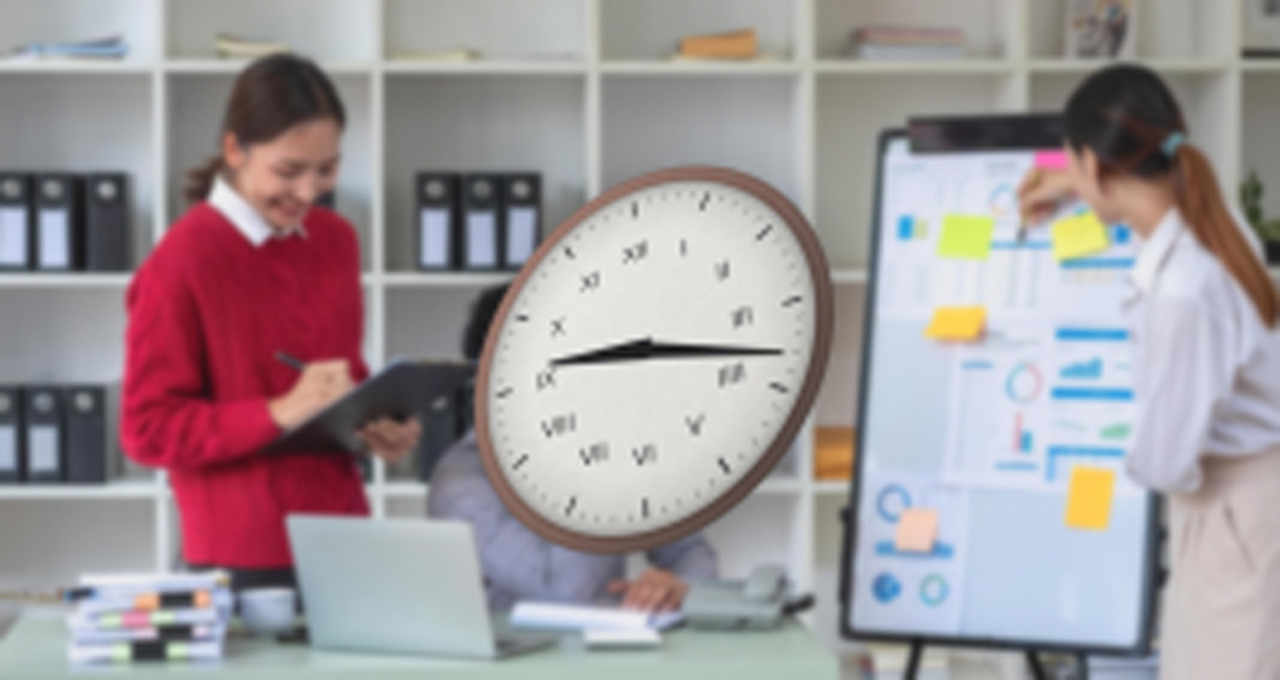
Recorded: h=9 m=18
